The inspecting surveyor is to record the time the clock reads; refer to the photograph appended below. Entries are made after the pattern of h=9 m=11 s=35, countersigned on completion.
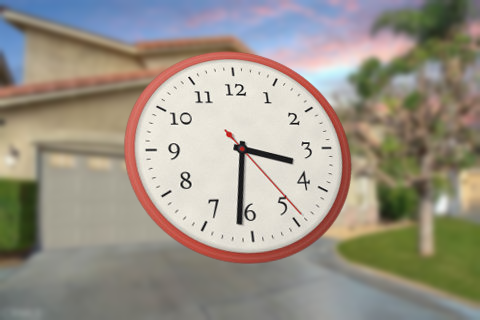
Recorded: h=3 m=31 s=24
